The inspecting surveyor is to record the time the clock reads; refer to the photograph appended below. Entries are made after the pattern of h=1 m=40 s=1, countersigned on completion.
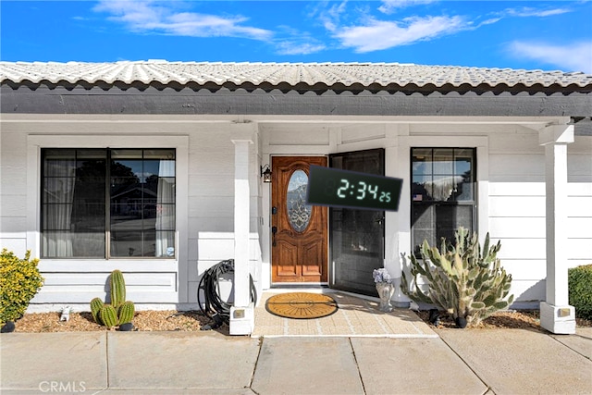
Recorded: h=2 m=34 s=25
